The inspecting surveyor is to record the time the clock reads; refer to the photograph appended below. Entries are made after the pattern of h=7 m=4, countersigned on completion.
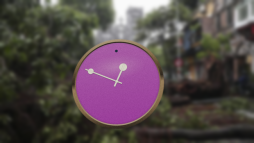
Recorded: h=12 m=49
